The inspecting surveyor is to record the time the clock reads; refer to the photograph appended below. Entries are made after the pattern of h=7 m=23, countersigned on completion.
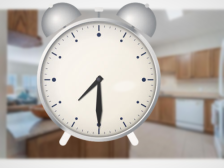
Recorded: h=7 m=30
